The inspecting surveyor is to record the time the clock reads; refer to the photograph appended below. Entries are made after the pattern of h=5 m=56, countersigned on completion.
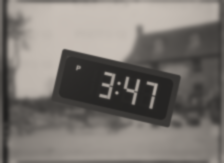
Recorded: h=3 m=47
